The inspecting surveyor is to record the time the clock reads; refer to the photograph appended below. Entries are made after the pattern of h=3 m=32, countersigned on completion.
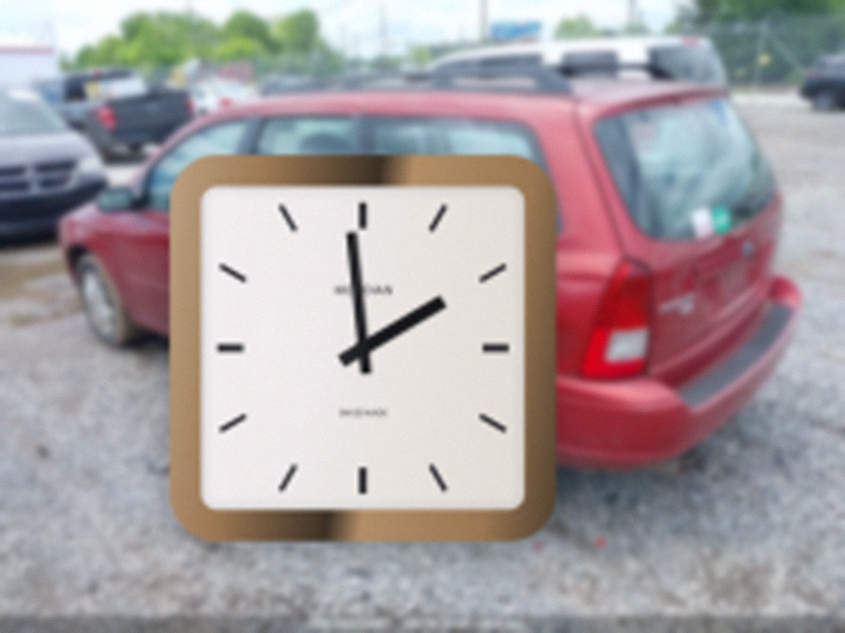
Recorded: h=1 m=59
